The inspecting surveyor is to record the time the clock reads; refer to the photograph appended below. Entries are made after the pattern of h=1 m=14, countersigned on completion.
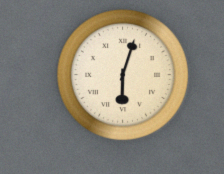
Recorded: h=6 m=3
